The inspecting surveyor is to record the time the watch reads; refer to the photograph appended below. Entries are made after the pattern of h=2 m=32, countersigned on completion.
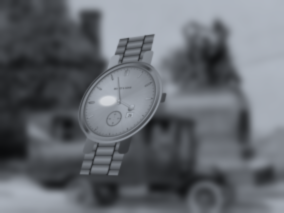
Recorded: h=3 m=57
